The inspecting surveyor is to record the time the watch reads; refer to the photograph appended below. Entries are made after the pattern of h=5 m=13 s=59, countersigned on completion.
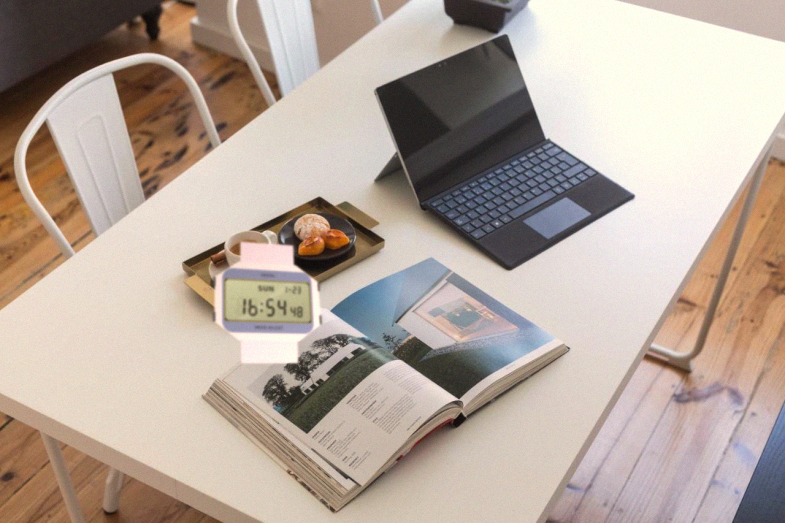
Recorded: h=16 m=54 s=48
